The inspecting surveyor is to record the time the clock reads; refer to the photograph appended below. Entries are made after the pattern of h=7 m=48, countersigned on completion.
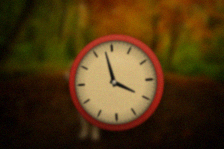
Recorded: h=3 m=58
